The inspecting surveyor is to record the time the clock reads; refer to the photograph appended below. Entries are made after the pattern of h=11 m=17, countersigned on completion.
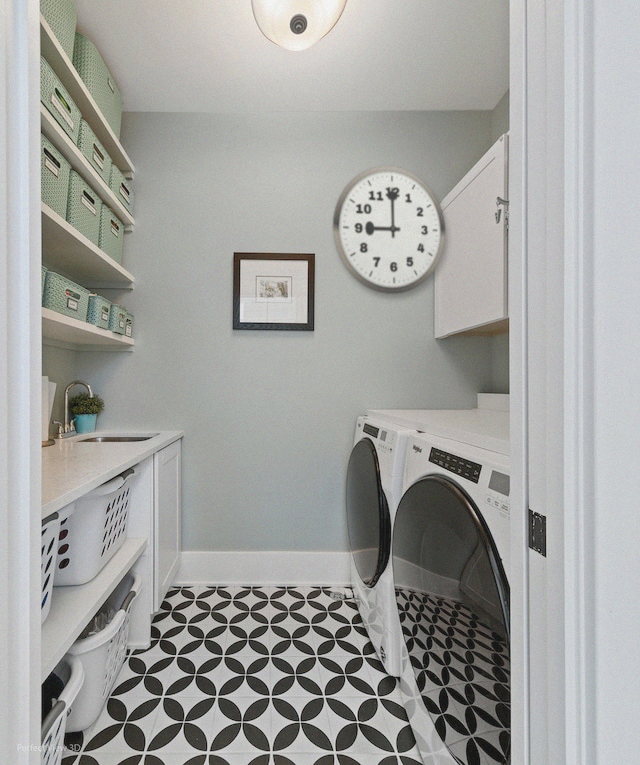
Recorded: h=9 m=0
